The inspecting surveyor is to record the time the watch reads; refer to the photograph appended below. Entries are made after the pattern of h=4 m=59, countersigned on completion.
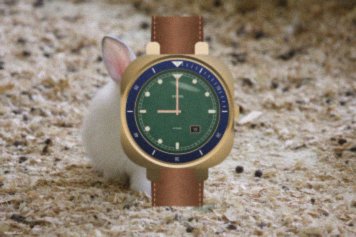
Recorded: h=9 m=0
